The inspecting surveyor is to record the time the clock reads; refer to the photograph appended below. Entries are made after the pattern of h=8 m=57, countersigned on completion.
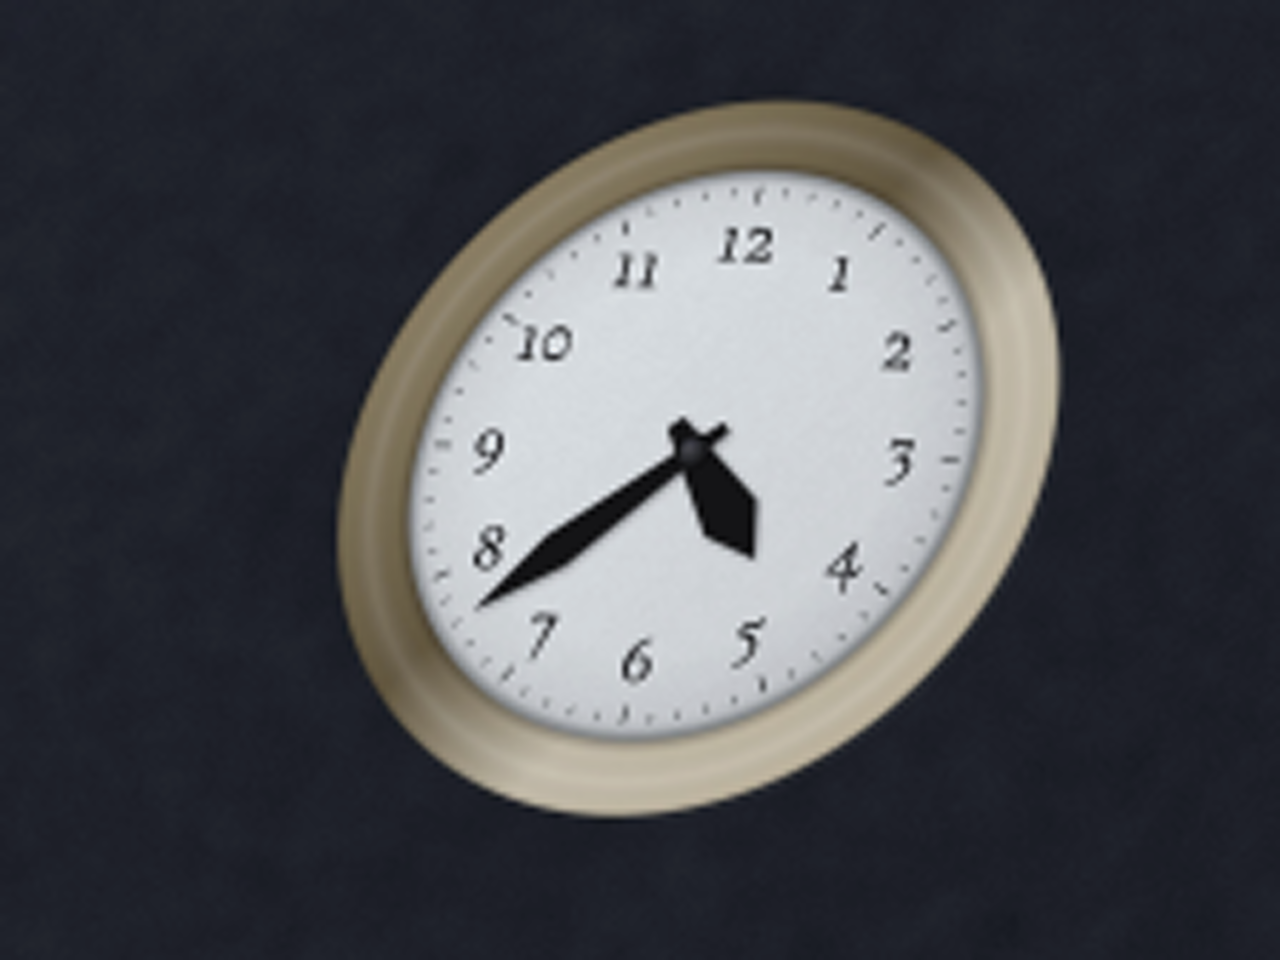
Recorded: h=4 m=38
